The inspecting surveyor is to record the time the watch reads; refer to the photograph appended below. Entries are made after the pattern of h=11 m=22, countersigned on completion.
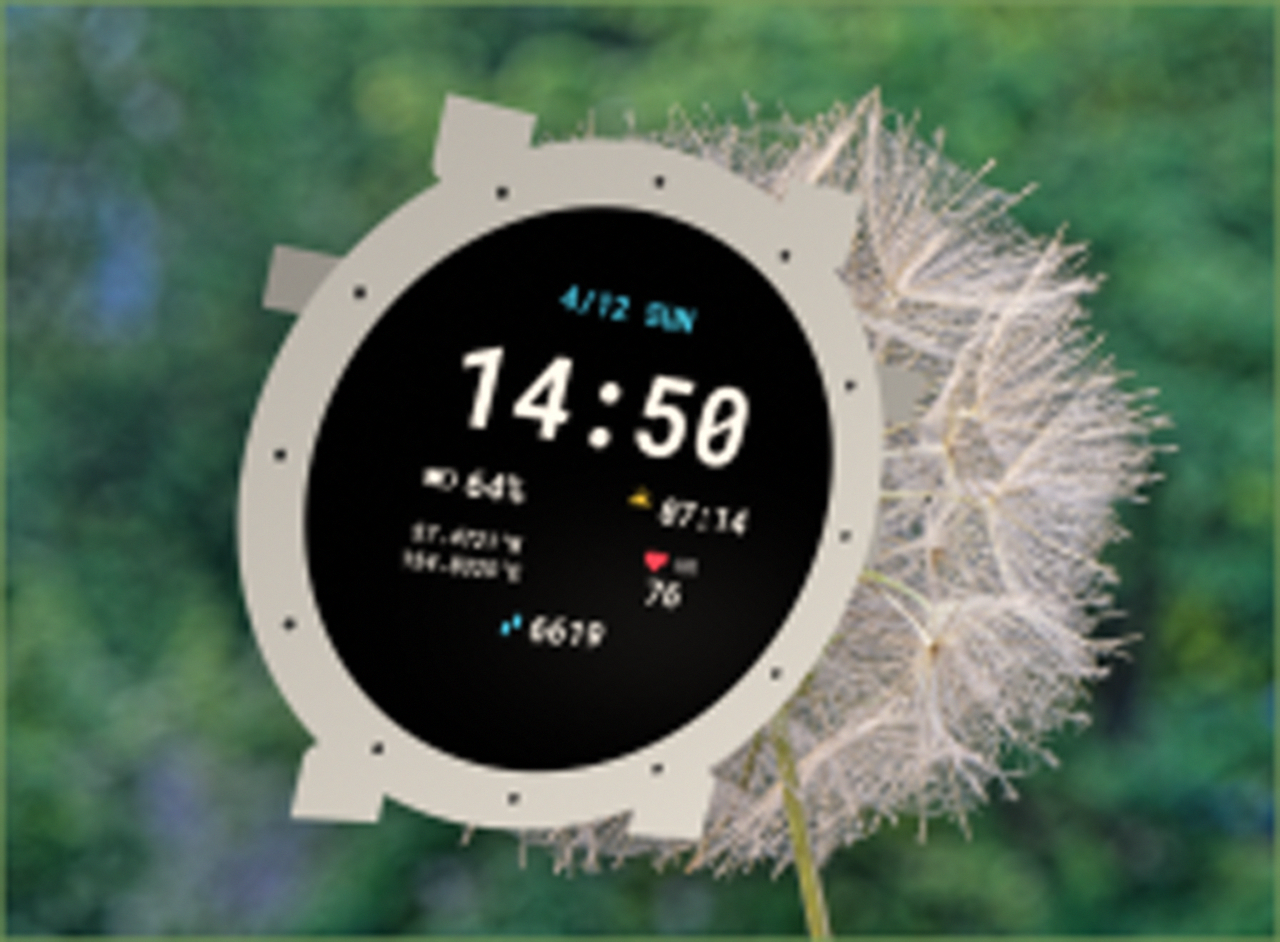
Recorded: h=14 m=50
